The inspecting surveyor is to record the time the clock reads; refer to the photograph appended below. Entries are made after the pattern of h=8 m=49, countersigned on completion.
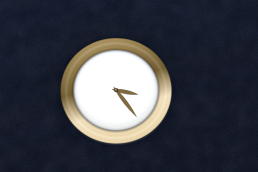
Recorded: h=3 m=24
